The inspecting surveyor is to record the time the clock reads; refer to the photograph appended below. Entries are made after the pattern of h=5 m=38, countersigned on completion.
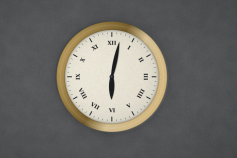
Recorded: h=6 m=2
